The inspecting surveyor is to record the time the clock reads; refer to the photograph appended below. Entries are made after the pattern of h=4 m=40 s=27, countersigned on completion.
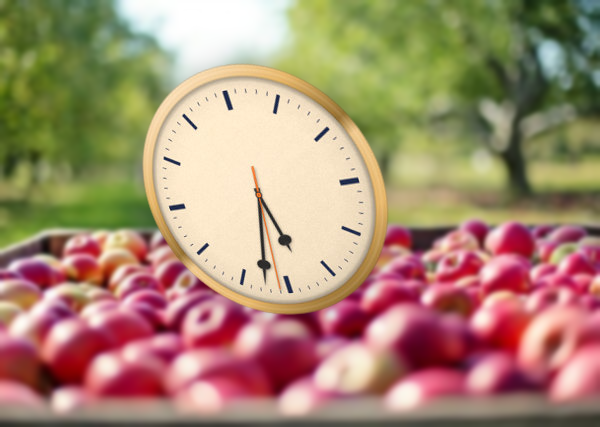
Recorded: h=5 m=32 s=31
